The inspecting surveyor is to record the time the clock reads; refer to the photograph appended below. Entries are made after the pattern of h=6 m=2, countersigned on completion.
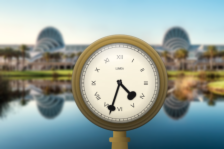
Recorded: h=4 m=33
